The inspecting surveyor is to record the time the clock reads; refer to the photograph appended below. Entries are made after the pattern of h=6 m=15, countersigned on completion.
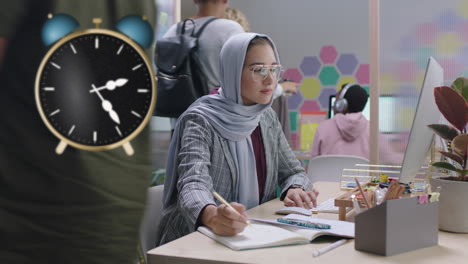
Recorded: h=2 m=24
